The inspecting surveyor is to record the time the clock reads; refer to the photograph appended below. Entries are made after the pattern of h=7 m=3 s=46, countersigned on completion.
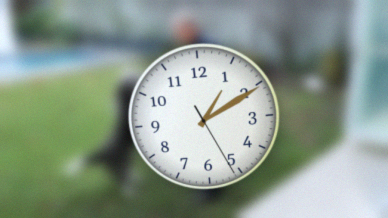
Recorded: h=1 m=10 s=26
